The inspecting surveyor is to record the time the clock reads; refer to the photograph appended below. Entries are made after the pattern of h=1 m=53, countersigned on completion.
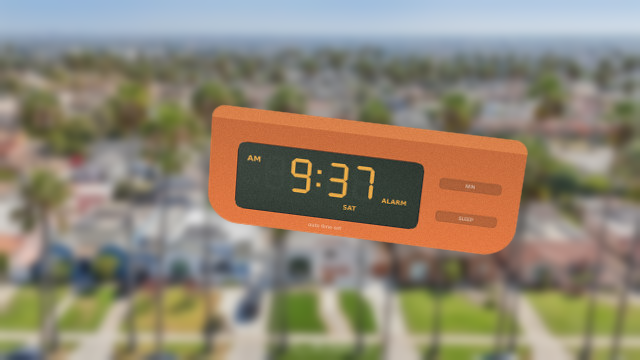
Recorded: h=9 m=37
